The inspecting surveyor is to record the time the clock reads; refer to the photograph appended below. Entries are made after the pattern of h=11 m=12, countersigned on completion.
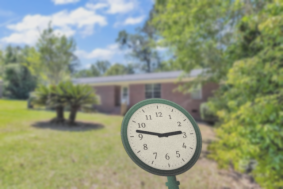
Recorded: h=2 m=47
